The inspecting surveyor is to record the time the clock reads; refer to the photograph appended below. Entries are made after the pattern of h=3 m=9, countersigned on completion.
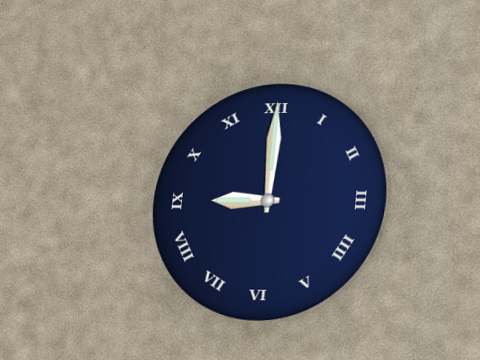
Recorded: h=9 m=0
